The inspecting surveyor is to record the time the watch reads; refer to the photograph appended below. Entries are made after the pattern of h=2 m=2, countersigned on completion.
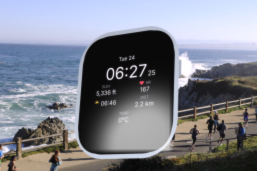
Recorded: h=6 m=27
